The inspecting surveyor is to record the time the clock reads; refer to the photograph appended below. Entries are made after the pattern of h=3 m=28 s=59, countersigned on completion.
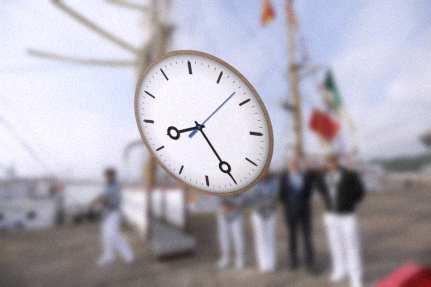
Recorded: h=8 m=25 s=8
